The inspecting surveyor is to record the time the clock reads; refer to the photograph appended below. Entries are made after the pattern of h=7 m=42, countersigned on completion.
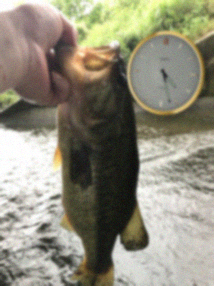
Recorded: h=4 m=27
